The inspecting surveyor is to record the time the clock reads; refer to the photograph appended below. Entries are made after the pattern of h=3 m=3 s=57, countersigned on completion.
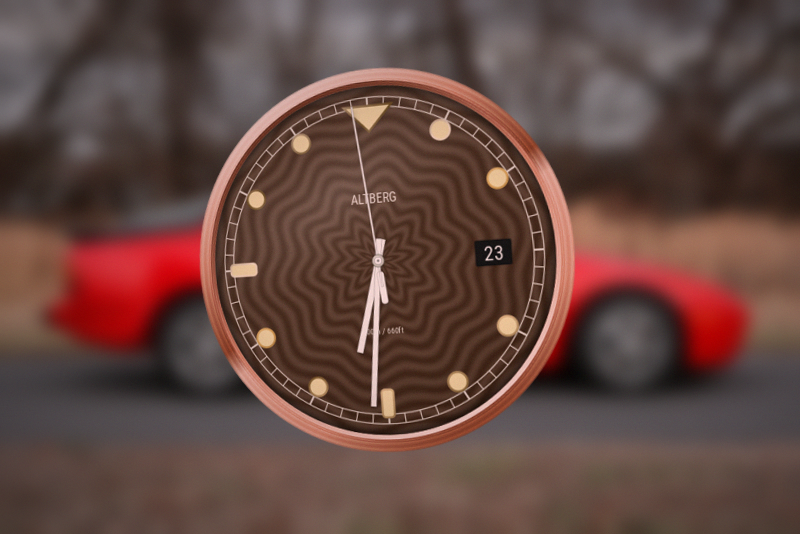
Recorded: h=6 m=30 s=59
